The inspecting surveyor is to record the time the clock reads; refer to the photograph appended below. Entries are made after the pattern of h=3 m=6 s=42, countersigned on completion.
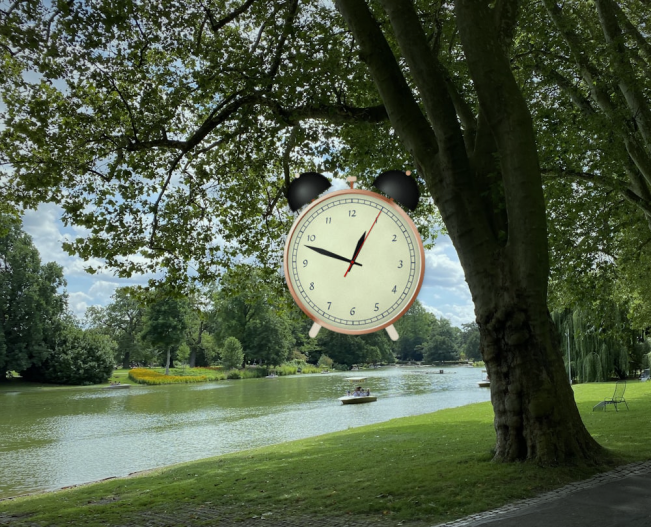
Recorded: h=12 m=48 s=5
